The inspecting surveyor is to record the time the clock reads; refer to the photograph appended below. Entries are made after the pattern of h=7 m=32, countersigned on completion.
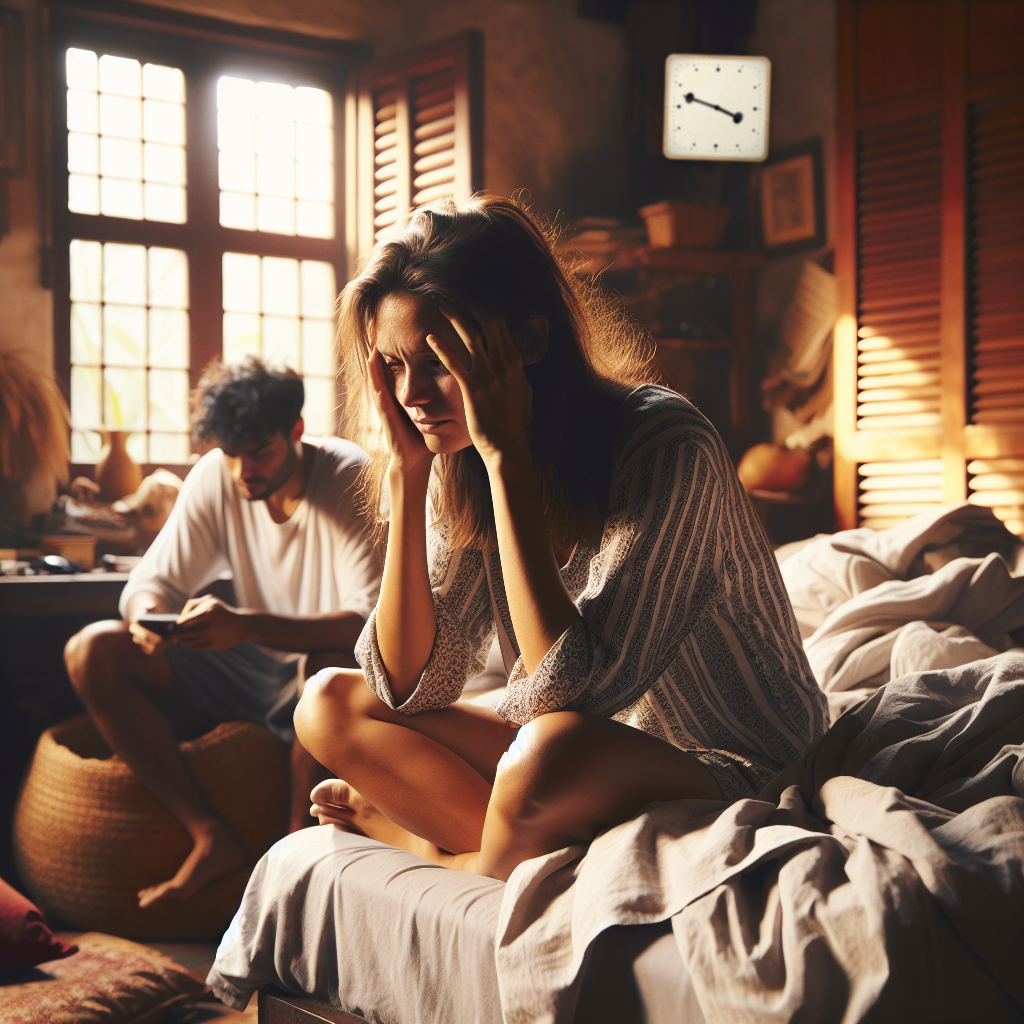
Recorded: h=3 m=48
